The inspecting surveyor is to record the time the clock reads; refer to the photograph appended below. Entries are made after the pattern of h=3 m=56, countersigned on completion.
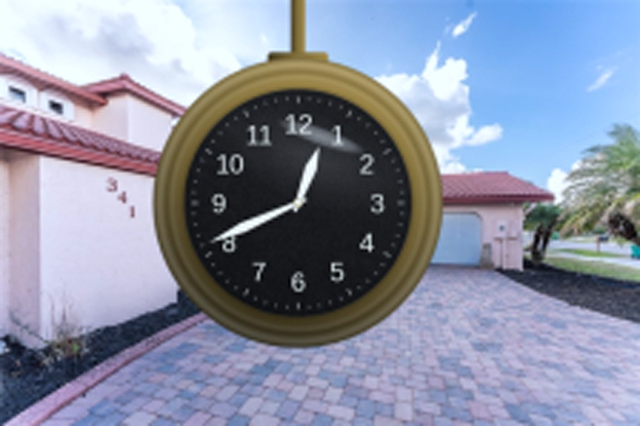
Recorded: h=12 m=41
